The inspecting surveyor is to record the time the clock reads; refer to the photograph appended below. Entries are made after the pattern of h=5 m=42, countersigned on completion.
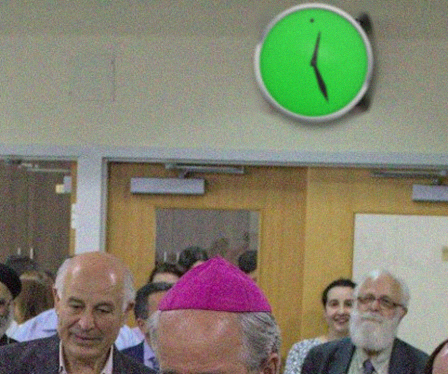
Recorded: h=12 m=27
